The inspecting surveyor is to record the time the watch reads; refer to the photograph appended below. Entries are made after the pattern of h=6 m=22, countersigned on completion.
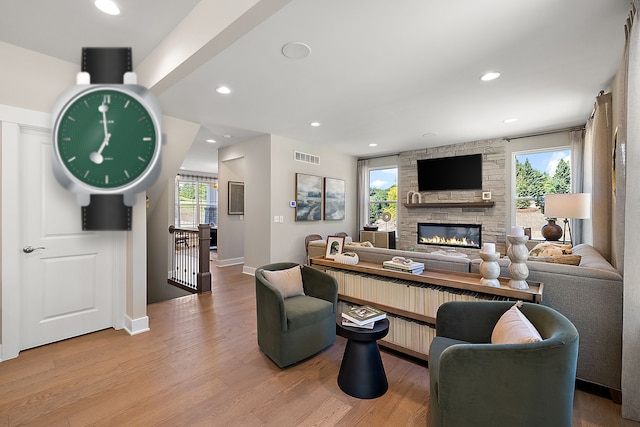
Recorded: h=6 m=59
